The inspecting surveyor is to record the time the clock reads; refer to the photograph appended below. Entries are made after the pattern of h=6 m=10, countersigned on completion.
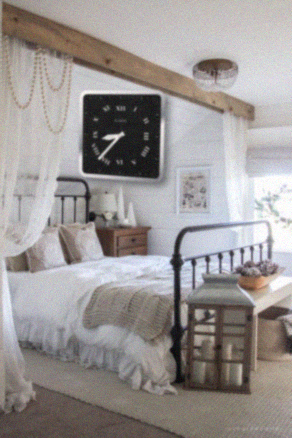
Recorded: h=8 m=37
